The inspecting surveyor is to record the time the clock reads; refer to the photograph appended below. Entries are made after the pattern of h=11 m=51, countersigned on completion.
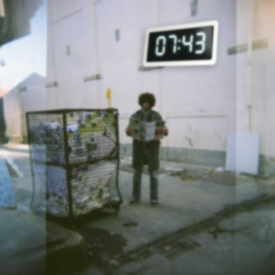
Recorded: h=7 m=43
